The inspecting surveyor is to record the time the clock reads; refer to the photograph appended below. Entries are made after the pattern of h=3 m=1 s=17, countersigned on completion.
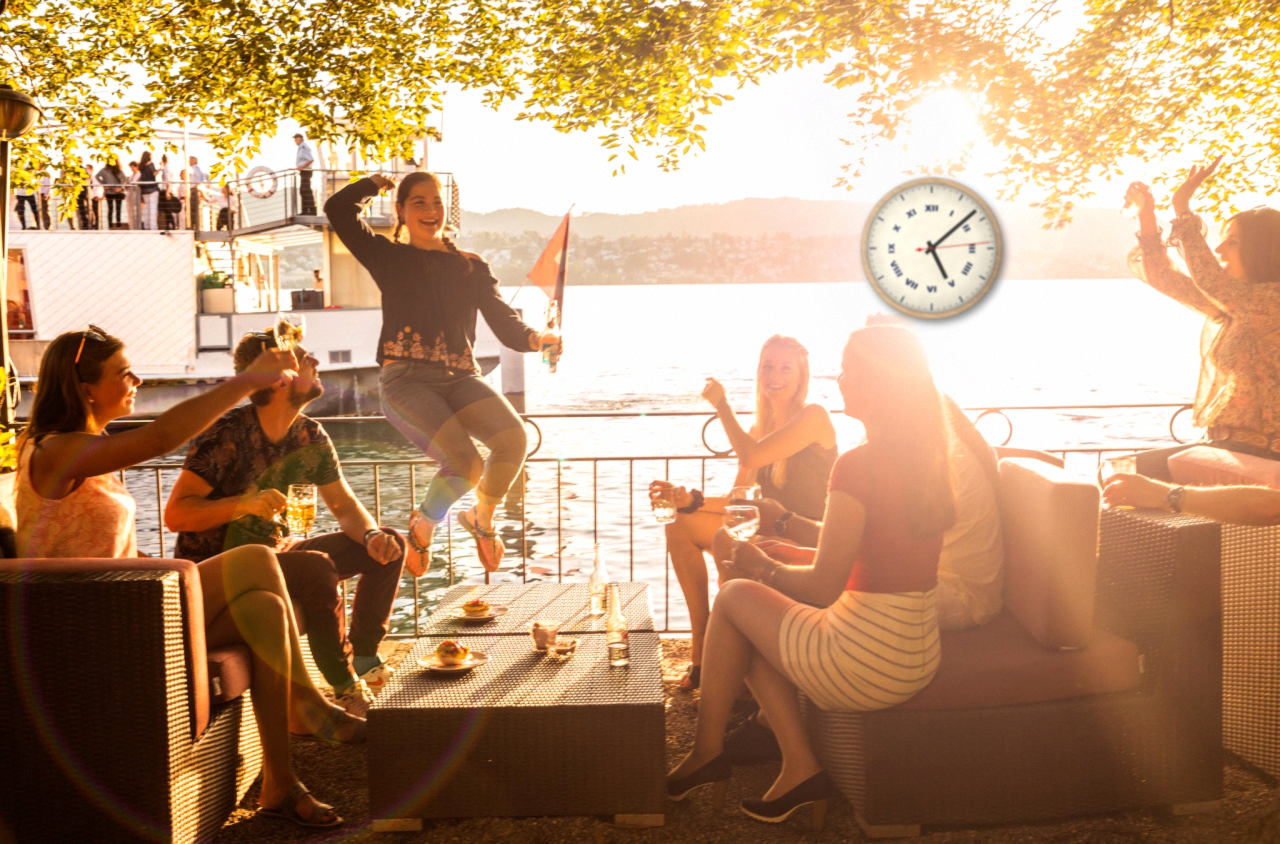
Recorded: h=5 m=8 s=14
